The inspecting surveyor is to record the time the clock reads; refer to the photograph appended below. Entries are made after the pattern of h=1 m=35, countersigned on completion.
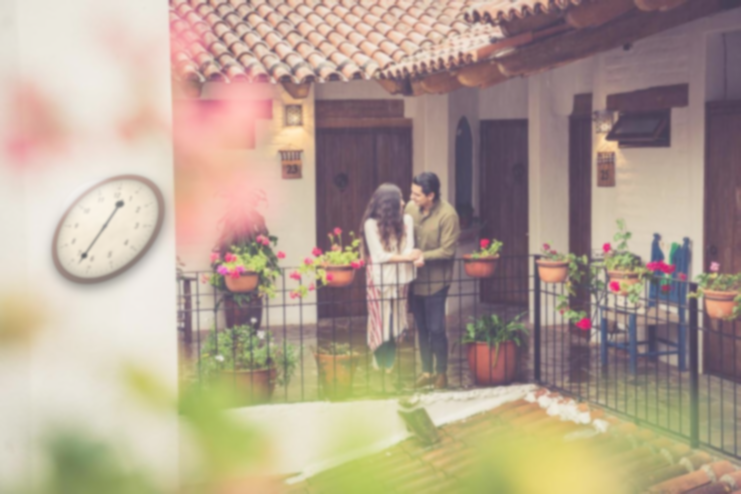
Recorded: h=12 m=33
